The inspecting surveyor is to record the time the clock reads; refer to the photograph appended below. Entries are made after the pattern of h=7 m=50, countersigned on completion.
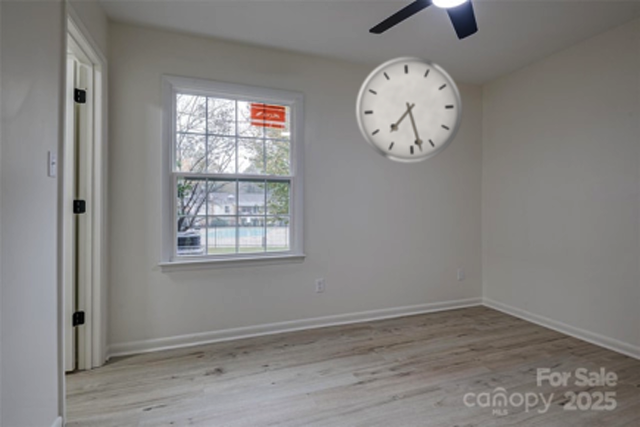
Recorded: h=7 m=28
